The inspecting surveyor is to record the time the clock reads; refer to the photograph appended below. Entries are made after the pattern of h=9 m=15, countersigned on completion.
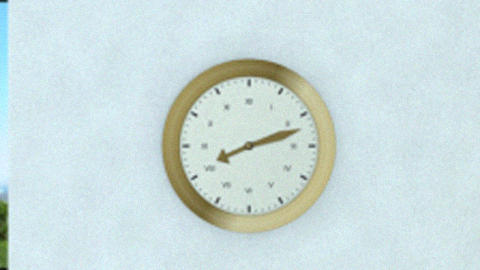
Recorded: h=8 m=12
